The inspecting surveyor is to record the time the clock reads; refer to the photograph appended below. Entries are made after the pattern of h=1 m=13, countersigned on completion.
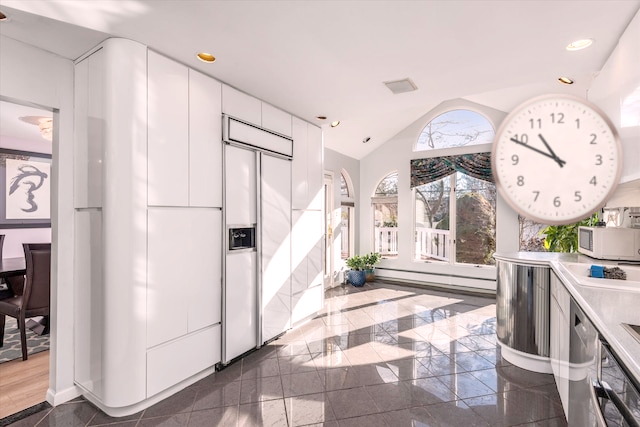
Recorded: h=10 m=49
